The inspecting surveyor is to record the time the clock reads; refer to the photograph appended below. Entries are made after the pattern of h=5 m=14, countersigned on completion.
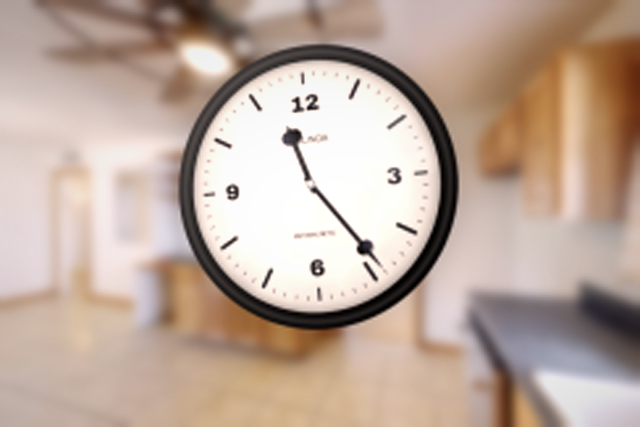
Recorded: h=11 m=24
